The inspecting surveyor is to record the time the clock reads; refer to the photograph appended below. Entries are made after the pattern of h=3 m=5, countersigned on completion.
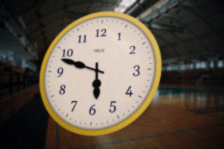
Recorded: h=5 m=48
